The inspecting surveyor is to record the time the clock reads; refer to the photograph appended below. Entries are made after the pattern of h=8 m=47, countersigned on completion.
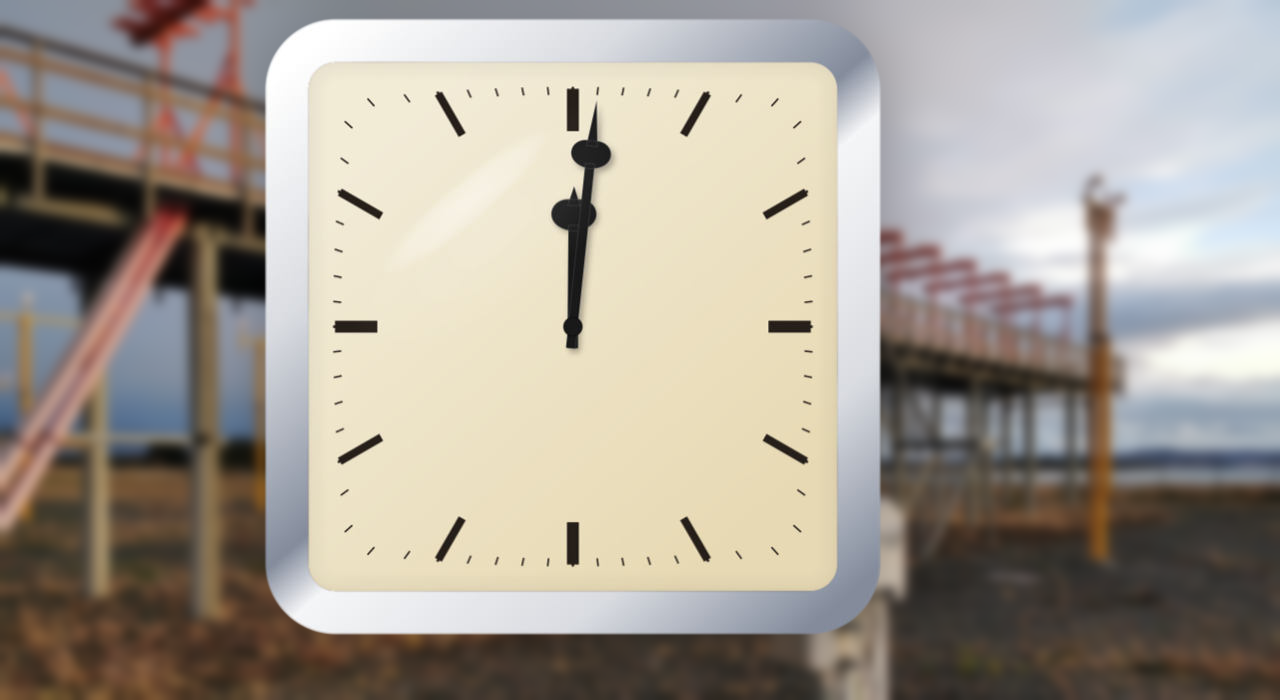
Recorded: h=12 m=1
